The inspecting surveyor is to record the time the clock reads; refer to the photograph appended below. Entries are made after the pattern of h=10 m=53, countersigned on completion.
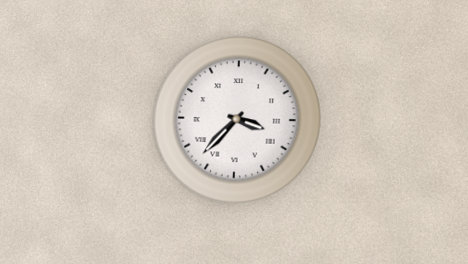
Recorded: h=3 m=37
